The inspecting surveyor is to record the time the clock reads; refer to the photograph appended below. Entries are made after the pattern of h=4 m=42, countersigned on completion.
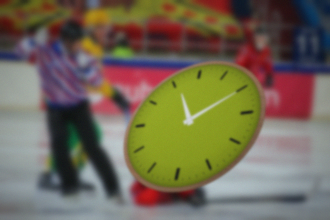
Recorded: h=11 m=10
